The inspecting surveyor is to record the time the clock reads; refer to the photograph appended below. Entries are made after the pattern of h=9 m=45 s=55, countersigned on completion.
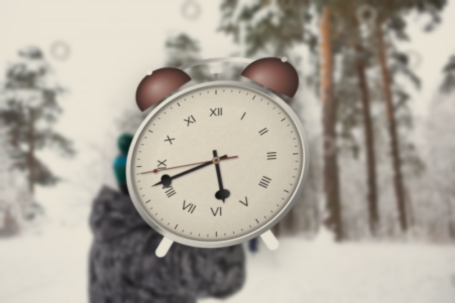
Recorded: h=5 m=41 s=44
